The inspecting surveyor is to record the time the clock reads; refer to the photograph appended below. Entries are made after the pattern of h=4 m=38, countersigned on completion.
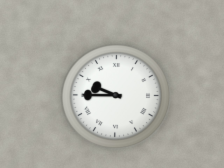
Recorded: h=9 m=45
